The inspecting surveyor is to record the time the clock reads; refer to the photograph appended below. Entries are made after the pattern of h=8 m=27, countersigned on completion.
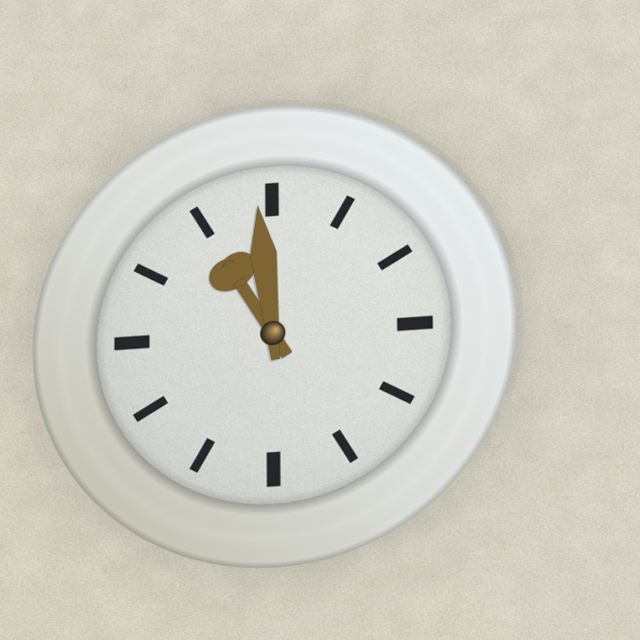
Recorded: h=10 m=59
